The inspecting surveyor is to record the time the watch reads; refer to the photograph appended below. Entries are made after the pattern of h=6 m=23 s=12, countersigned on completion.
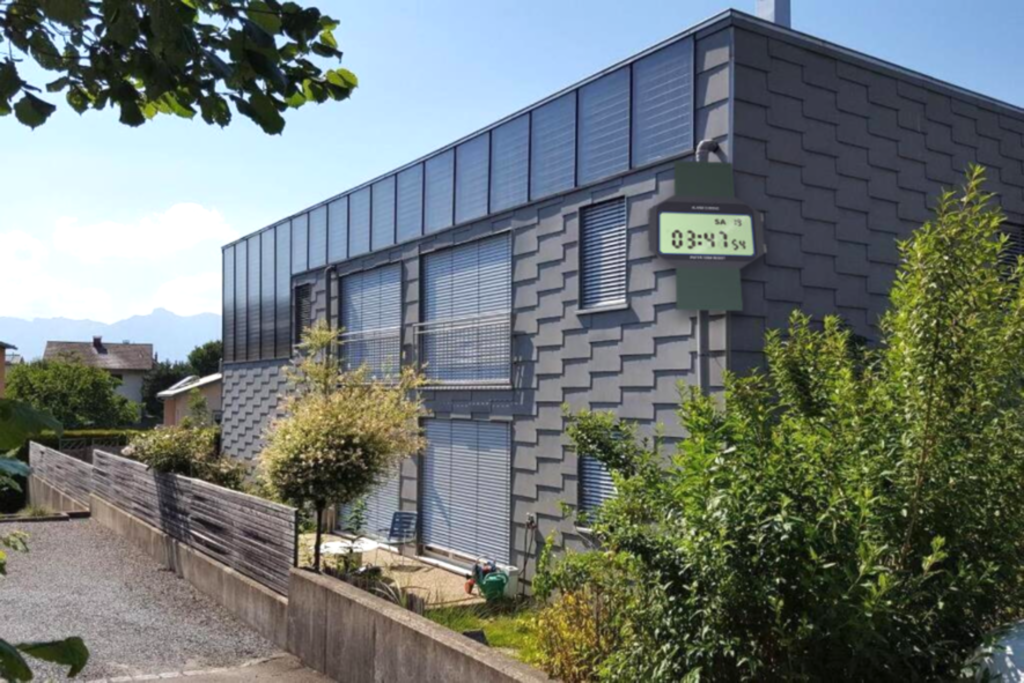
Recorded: h=3 m=47 s=54
